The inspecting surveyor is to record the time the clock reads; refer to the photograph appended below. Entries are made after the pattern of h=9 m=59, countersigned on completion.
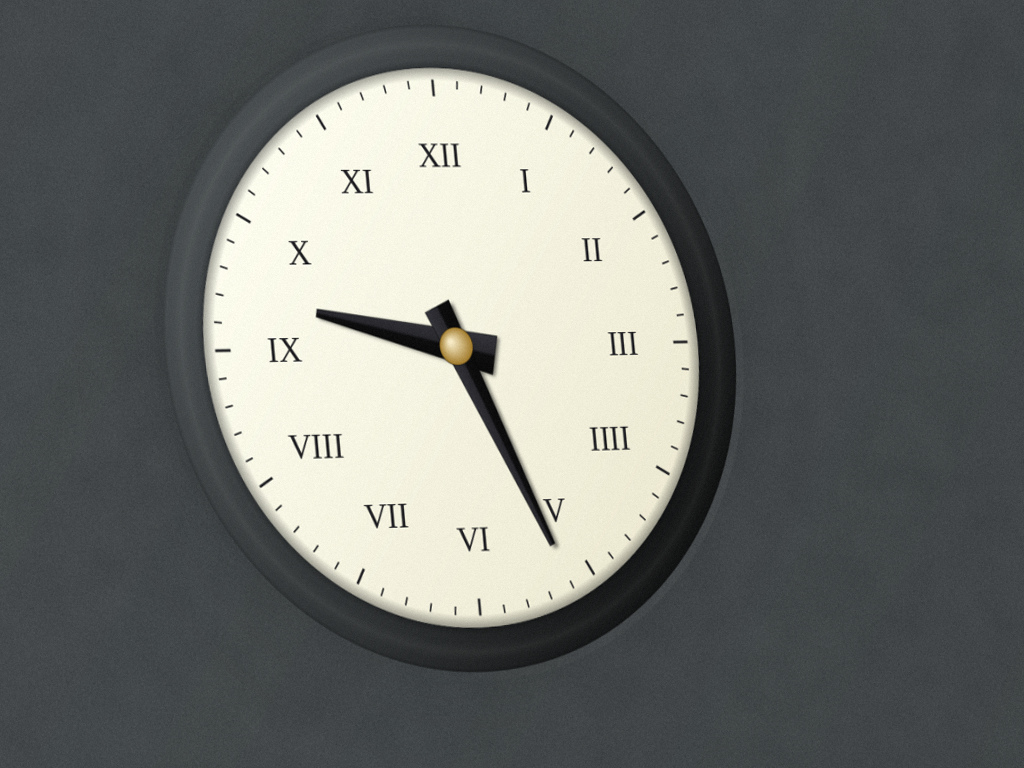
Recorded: h=9 m=26
